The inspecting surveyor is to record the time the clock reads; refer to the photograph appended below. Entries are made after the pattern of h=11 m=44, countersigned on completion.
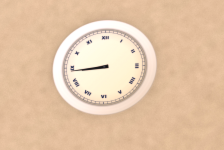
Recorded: h=8 m=44
